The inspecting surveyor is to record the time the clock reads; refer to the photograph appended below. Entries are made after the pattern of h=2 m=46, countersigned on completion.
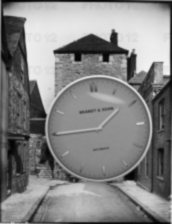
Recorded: h=1 m=45
